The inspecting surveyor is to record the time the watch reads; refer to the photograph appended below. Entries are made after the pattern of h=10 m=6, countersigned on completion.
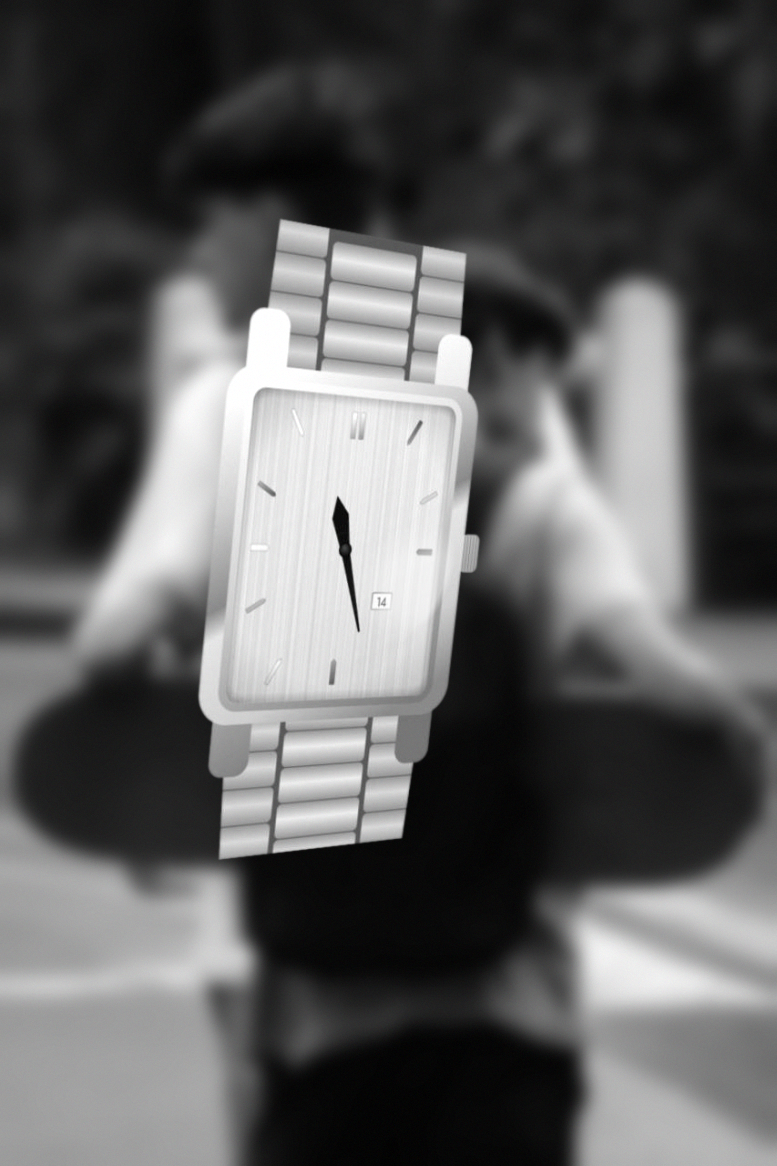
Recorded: h=11 m=27
